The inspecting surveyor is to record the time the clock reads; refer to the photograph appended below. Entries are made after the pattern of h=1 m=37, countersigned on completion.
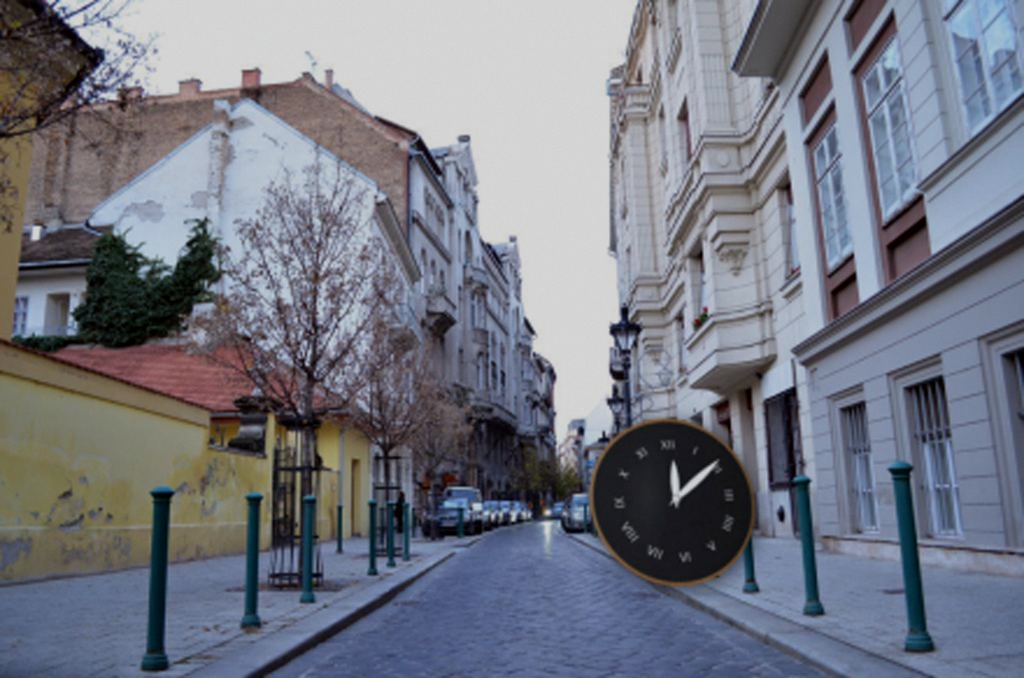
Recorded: h=12 m=9
